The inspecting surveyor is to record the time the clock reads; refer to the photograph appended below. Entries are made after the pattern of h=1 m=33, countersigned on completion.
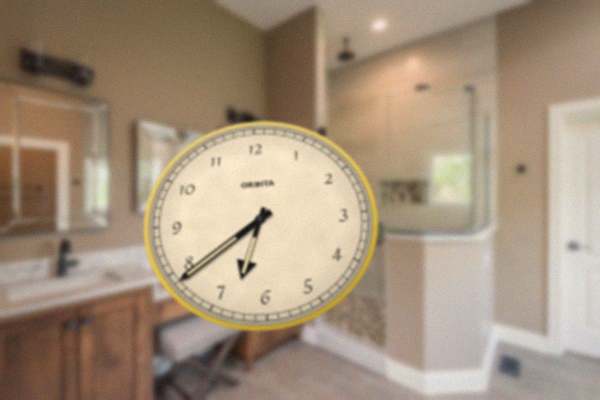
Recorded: h=6 m=39
